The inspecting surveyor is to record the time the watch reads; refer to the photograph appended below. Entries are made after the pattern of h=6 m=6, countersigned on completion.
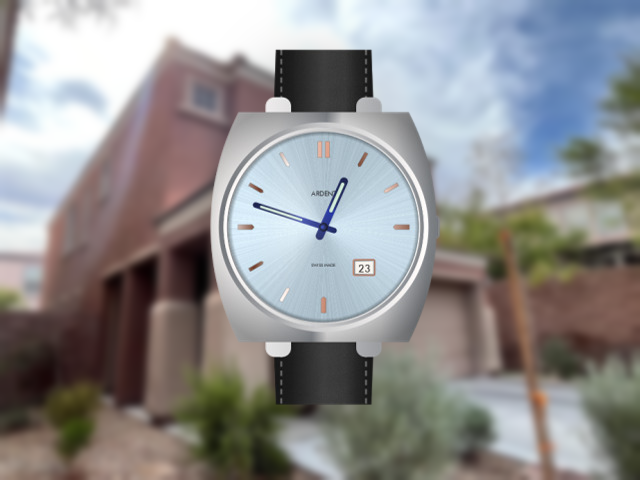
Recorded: h=12 m=48
